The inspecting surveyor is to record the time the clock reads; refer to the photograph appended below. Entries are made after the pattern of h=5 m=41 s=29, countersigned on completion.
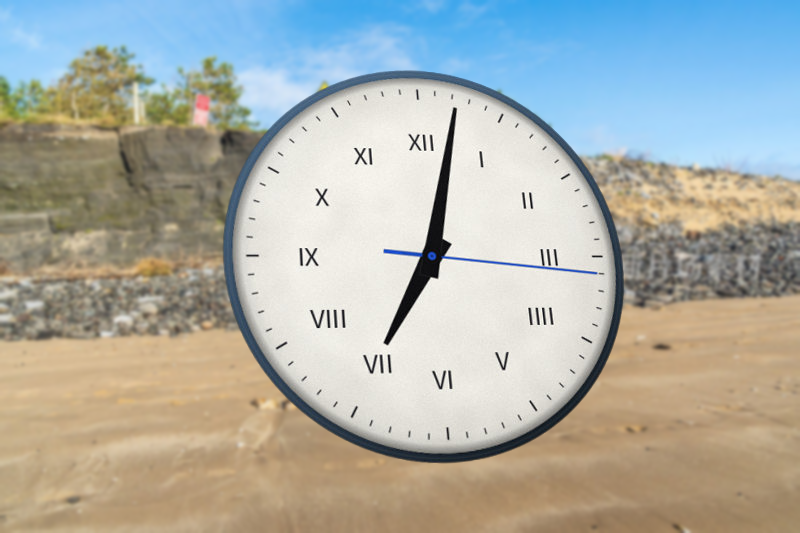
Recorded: h=7 m=2 s=16
